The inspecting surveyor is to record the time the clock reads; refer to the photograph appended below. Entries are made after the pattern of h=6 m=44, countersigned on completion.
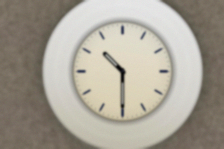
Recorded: h=10 m=30
